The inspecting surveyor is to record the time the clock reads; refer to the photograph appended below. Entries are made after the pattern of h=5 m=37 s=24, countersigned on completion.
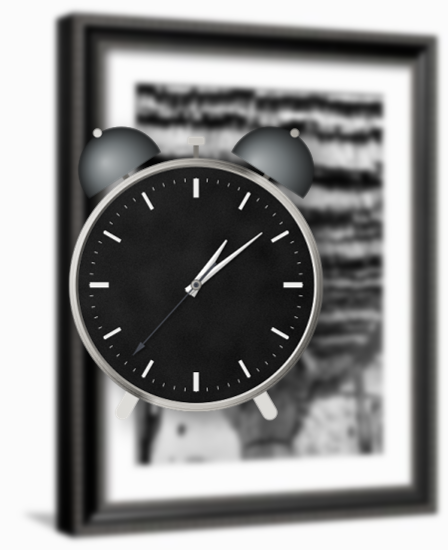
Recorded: h=1 m=8 s=37
